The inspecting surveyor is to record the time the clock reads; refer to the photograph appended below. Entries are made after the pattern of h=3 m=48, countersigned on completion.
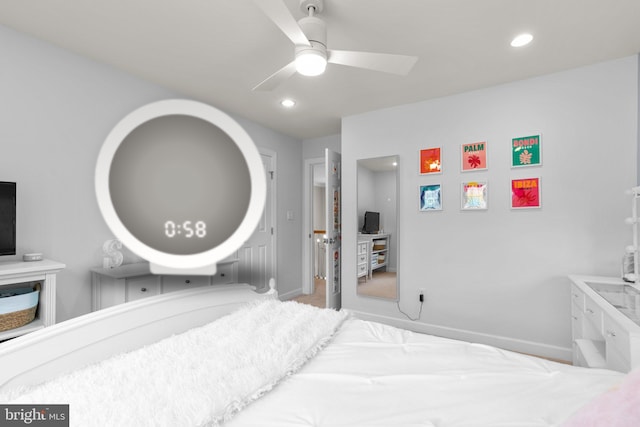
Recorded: h=0 m=58
